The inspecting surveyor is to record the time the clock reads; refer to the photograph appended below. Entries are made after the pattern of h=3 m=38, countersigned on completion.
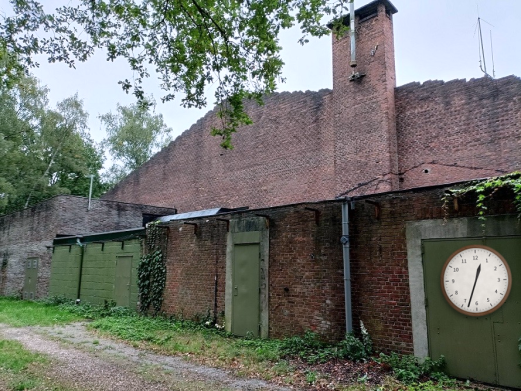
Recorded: h=12 m=33
